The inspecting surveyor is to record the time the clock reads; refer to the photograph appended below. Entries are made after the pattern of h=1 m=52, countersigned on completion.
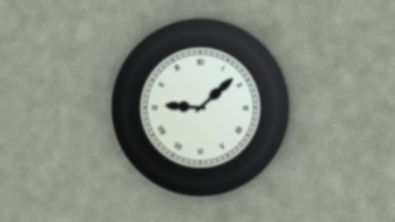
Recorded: h=9 m=8
